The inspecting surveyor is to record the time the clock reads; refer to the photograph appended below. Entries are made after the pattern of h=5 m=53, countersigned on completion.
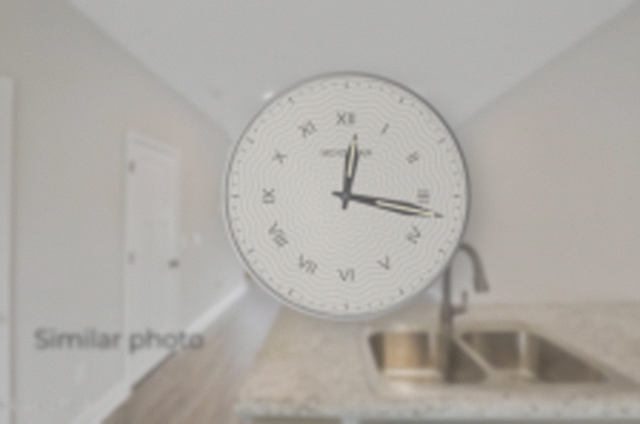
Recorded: h=12 m=17
